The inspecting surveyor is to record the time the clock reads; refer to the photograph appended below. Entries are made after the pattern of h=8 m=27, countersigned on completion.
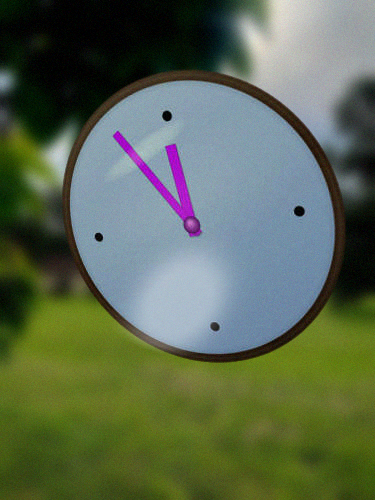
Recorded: h=11 m=55
